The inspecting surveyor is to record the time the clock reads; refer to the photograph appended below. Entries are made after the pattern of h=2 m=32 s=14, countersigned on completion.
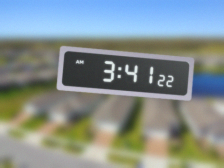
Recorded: h=3 m=41 s=22
